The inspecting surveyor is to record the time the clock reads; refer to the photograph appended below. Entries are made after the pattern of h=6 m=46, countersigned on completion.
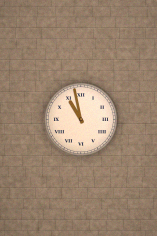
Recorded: h=10 m=58
